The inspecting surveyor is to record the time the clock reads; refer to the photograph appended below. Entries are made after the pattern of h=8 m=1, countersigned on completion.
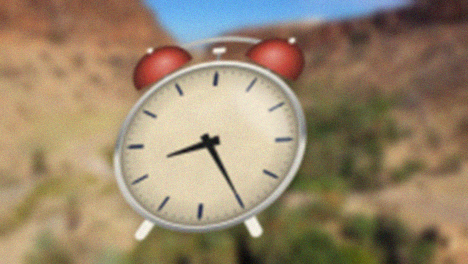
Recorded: h=8 m=25
